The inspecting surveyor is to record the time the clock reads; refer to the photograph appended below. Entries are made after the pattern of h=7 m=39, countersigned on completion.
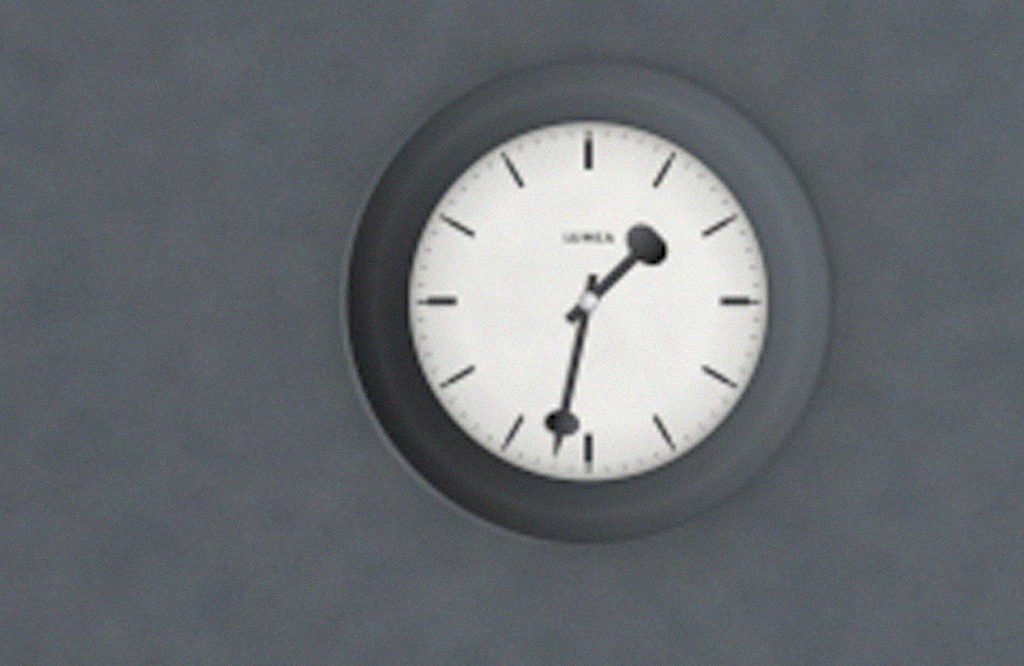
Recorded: h=1 m=32
